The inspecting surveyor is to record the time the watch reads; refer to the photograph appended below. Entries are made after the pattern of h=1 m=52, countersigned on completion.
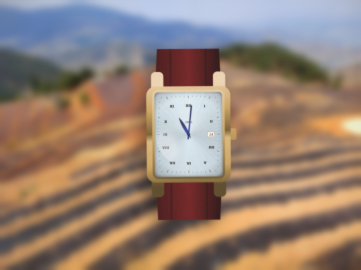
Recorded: h=11 m=1
